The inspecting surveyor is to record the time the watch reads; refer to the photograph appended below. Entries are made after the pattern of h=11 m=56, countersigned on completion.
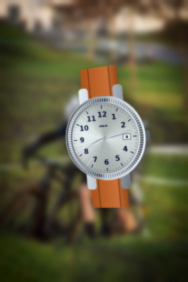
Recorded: h=8 m=13
